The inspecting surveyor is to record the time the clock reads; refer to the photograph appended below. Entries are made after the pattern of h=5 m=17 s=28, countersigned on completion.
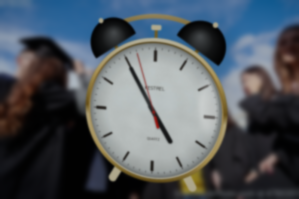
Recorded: h=4 m=54 s=57
